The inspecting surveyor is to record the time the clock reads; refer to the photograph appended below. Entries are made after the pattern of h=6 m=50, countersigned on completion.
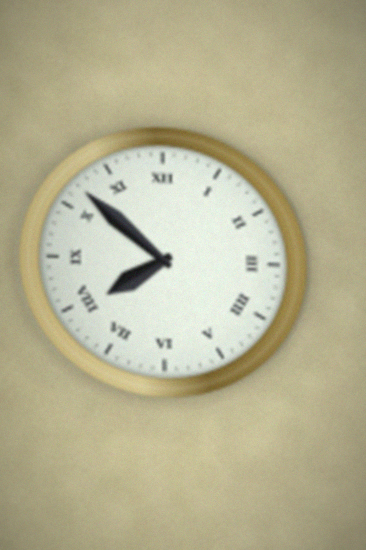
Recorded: h=7 m=52
